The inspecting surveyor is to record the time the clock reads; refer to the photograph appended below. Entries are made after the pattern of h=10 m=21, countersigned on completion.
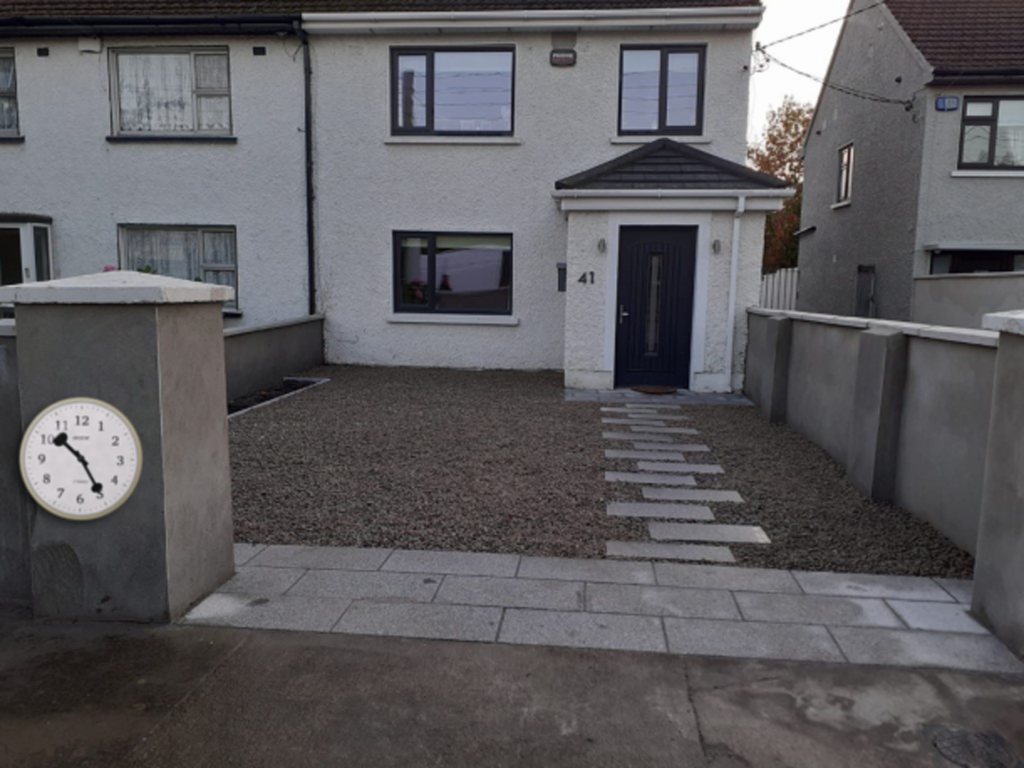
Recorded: h=10 m=25
